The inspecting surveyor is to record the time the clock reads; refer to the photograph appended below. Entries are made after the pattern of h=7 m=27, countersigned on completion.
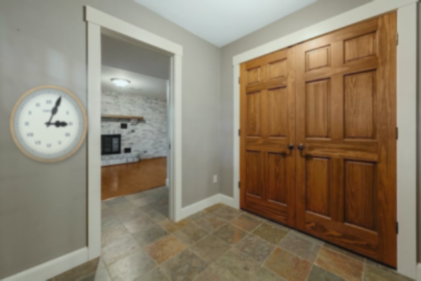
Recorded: h=3 m=4
